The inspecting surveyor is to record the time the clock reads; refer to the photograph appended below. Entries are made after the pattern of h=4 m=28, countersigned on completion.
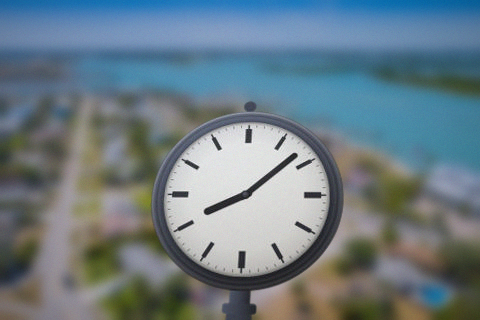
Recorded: h=8 m=8
